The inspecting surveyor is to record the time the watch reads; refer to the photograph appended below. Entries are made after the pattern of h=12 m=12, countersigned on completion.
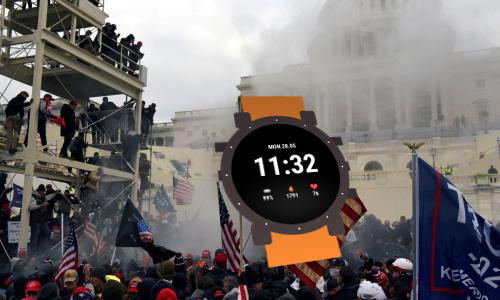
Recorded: h=11 m=32
